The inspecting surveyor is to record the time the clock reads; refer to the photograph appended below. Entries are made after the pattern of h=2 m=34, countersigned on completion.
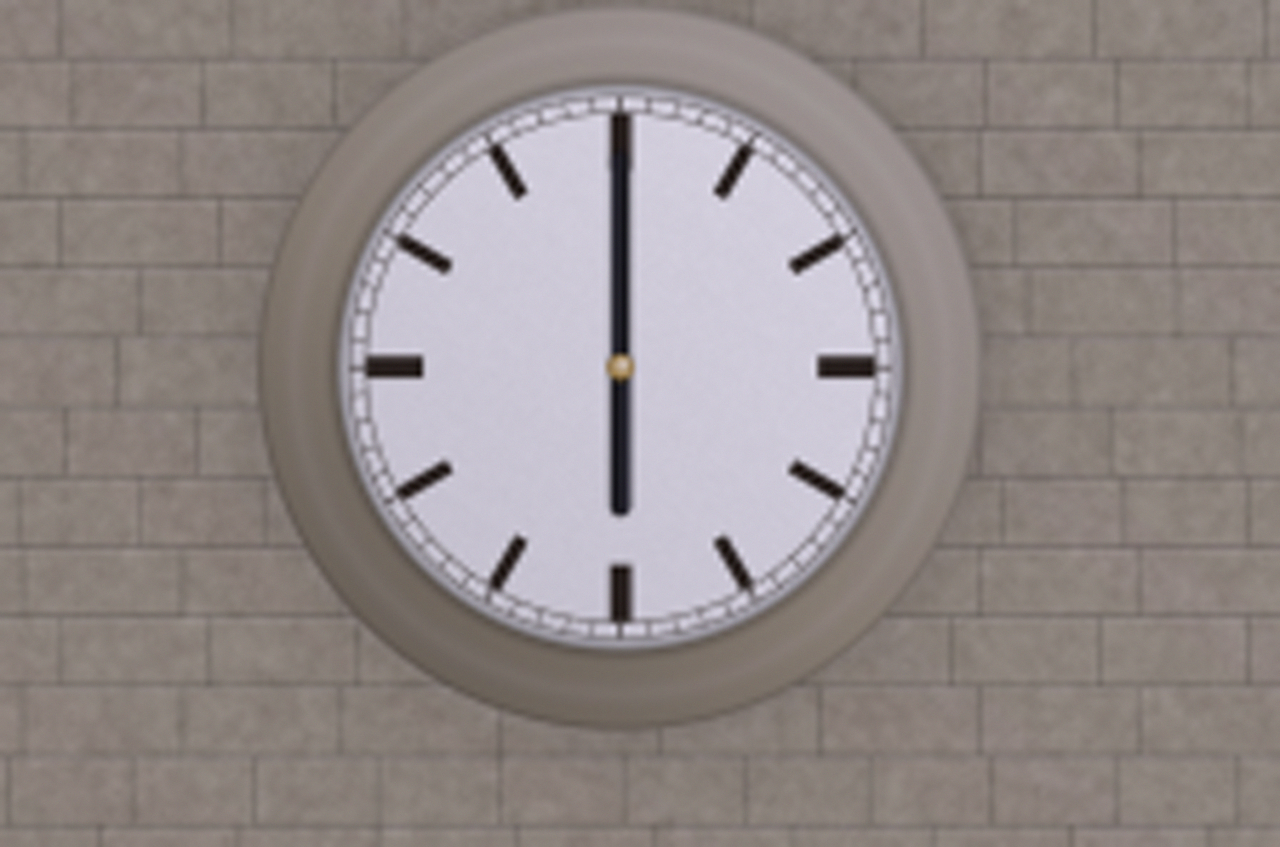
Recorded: h=6 m=0
